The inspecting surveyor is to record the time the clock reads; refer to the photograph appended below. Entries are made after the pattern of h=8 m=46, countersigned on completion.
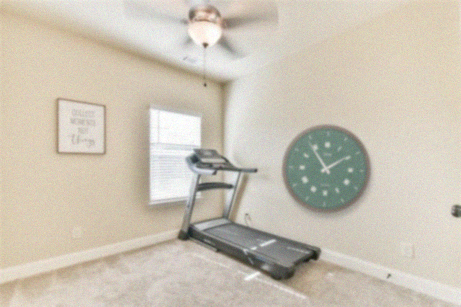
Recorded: h=1 m=54
